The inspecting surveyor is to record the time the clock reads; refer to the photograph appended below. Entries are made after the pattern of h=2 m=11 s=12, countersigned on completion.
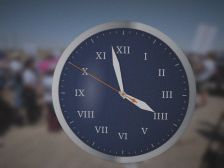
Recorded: h=3 m=57 s=50
